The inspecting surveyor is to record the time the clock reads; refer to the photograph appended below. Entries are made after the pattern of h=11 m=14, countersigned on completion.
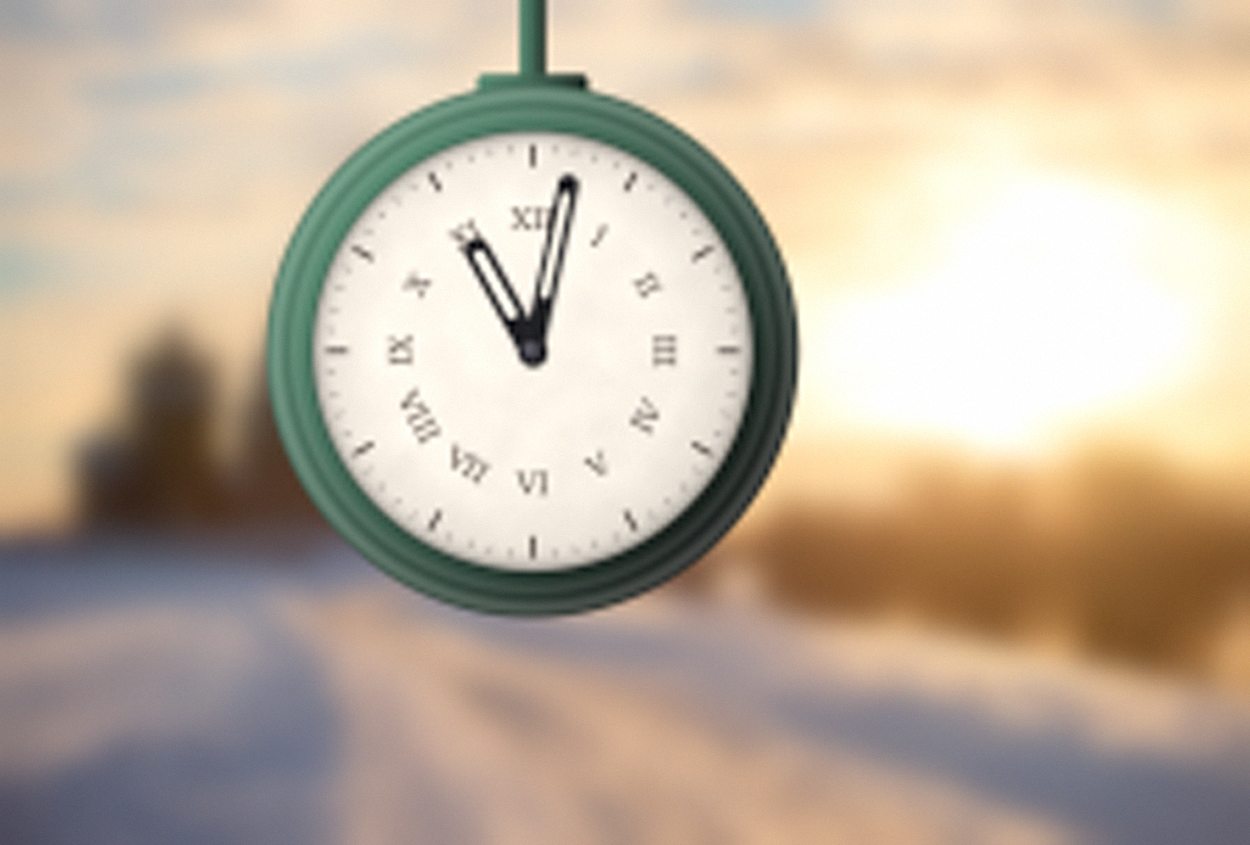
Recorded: h=11 m=2
